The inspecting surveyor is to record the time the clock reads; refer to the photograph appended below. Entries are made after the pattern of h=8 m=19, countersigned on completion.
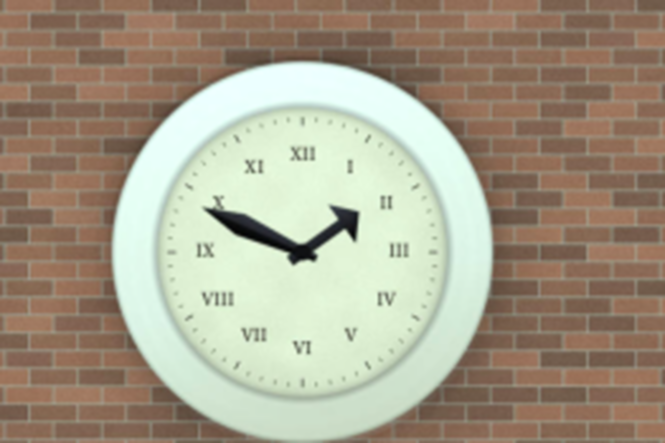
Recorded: h=1 m=49
